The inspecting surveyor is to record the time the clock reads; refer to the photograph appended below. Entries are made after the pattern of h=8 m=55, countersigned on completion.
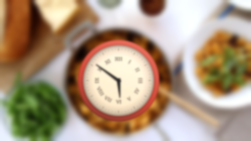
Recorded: h=5 m=51
